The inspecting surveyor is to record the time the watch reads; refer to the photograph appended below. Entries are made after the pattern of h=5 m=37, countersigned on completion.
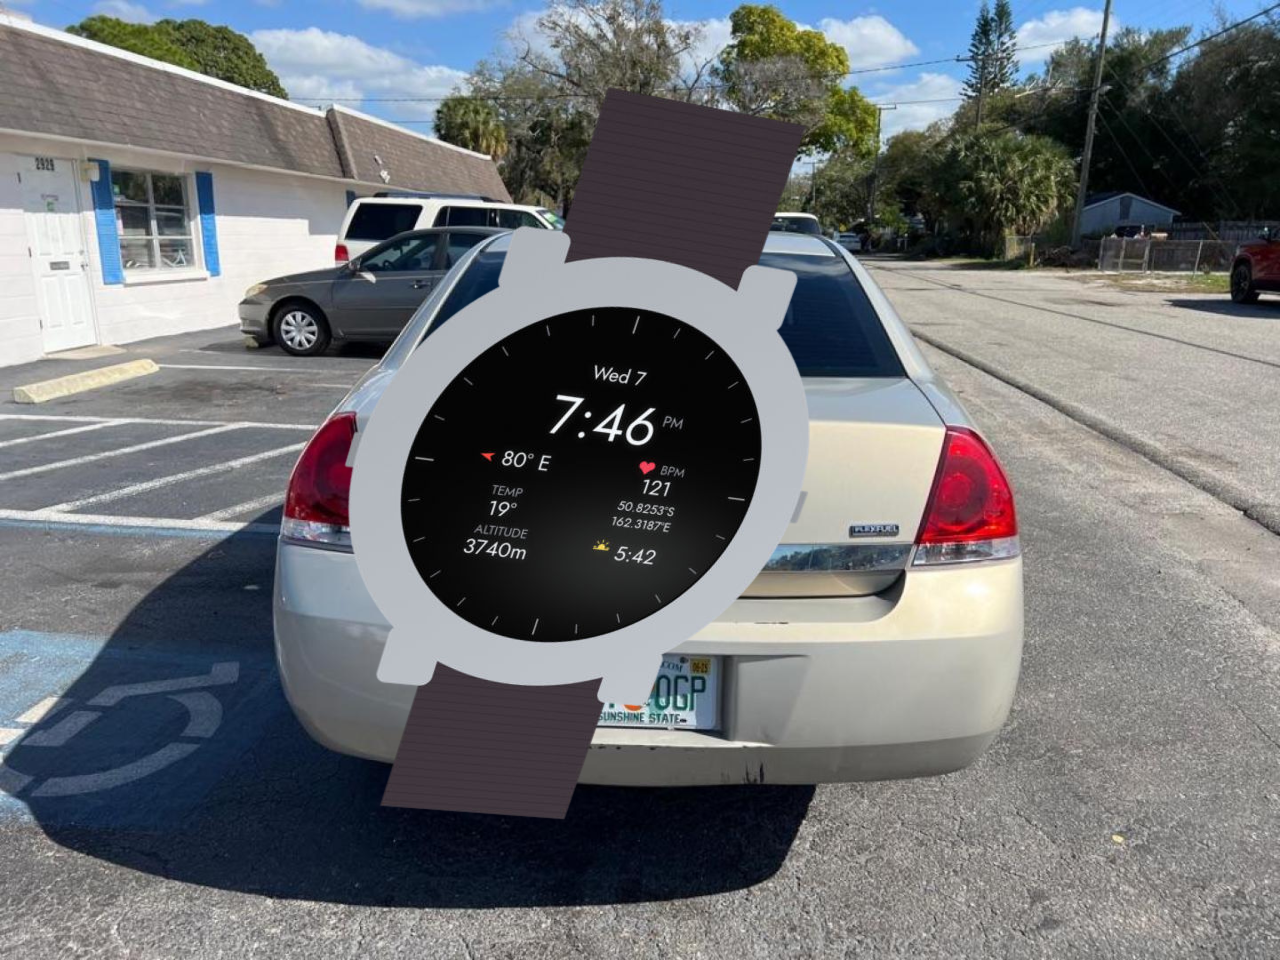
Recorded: h=7 m=46
